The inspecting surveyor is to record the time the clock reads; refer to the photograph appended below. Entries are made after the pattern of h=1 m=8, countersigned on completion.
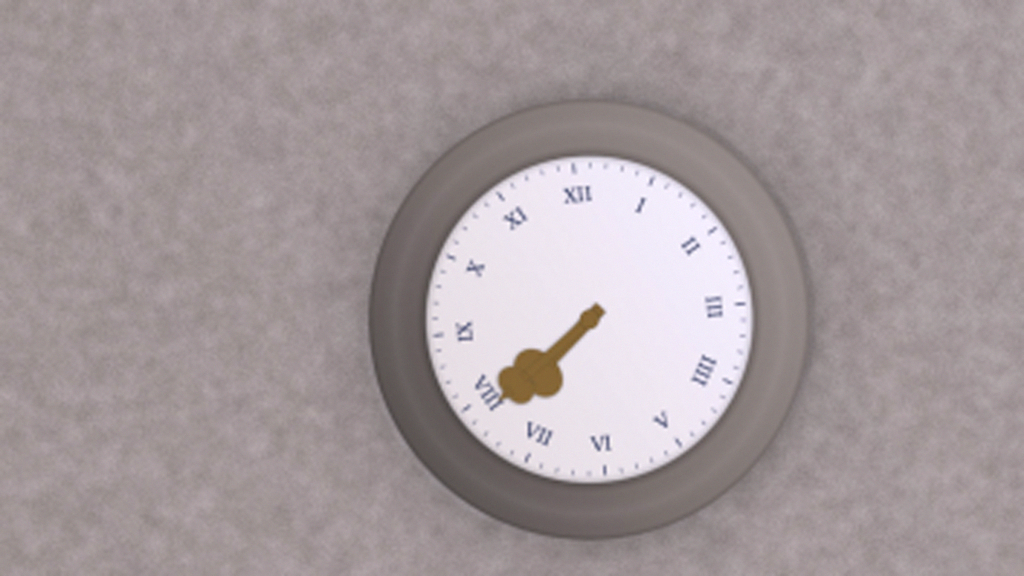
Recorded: h=7 m=39
